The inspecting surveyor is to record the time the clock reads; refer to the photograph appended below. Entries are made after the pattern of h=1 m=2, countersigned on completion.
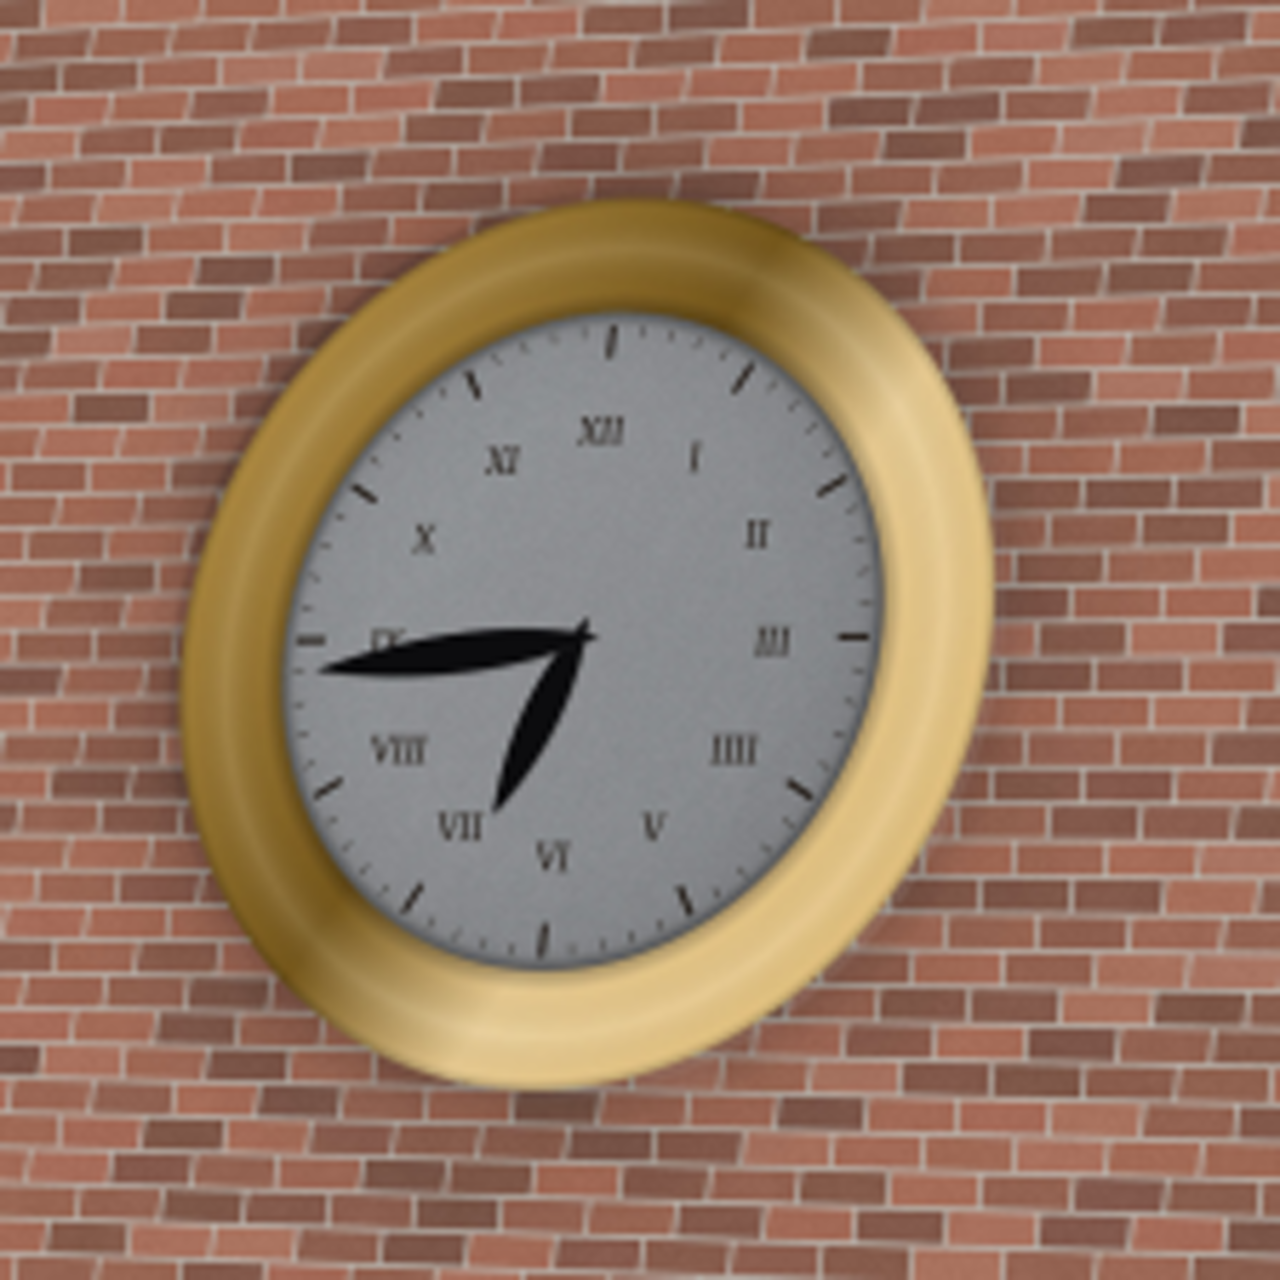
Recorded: h=6 m=44
